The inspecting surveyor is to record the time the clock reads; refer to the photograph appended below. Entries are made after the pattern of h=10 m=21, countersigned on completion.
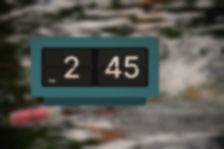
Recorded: h=2 m=45
